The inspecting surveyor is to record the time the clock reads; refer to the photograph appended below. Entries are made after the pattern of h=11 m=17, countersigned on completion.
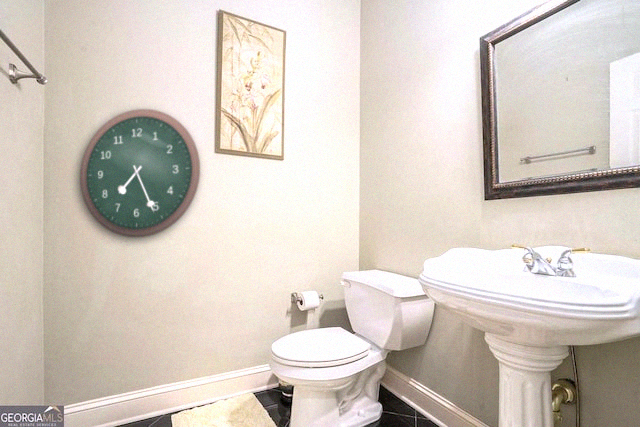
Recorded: h=7 m=26
